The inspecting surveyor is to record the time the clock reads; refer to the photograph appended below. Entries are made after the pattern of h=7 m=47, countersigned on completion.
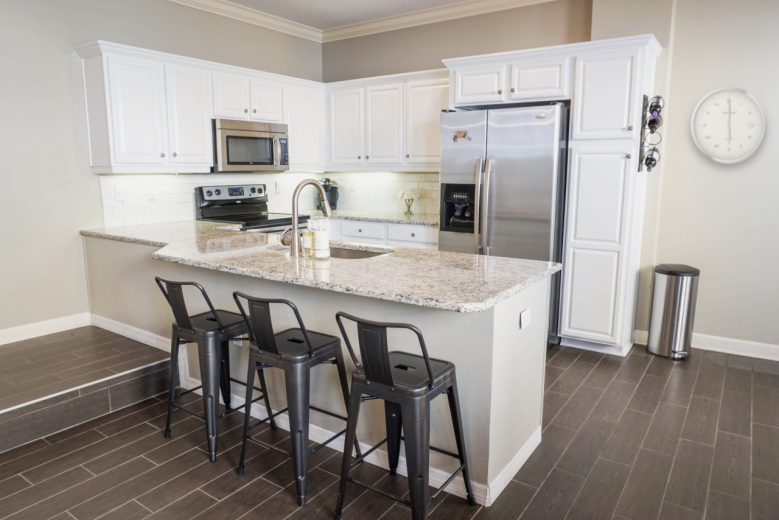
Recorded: h=6 m=0
